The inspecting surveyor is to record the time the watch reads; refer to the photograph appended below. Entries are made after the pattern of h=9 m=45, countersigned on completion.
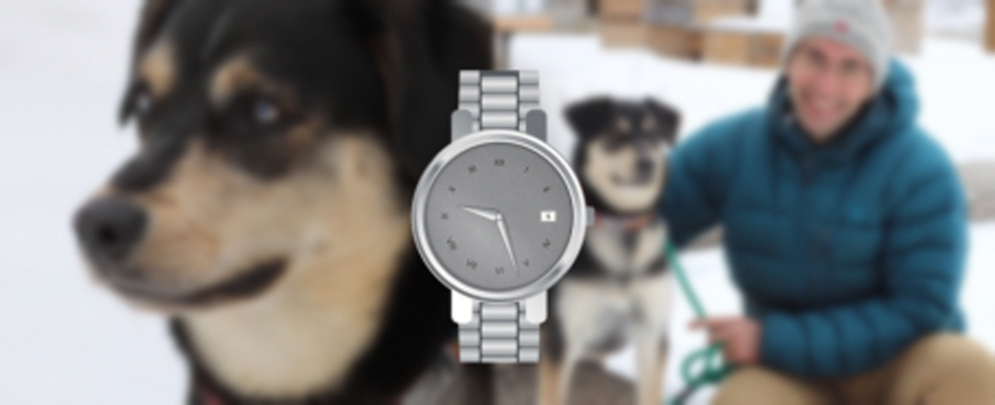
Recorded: h=9 m=27
